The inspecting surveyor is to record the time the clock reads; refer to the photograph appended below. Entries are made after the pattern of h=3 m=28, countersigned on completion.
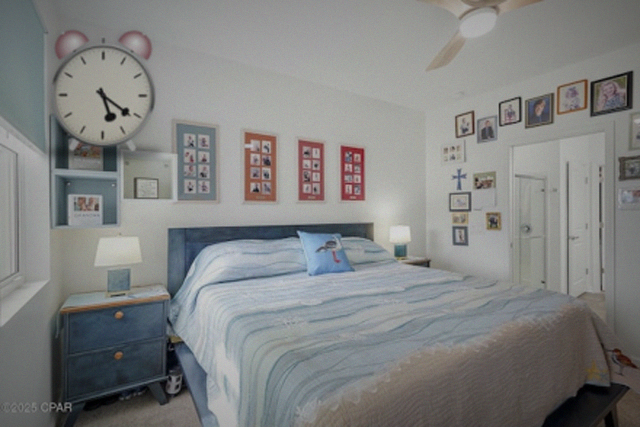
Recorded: h=5 m=21
